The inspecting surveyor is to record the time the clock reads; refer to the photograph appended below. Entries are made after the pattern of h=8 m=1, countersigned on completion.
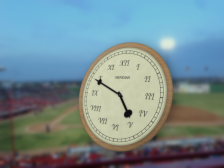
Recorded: h=4 m=49
